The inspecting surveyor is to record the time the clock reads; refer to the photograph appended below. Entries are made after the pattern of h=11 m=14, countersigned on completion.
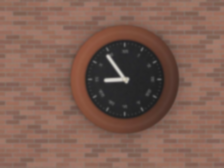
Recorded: h=8 m=54
